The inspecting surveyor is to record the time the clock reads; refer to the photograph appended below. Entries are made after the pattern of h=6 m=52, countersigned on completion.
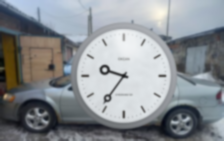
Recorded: h=9 m=36
